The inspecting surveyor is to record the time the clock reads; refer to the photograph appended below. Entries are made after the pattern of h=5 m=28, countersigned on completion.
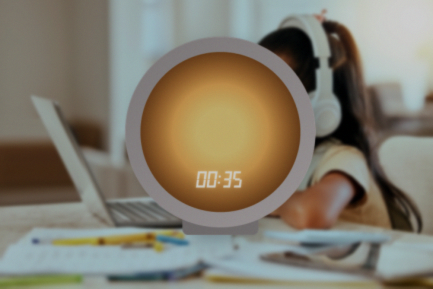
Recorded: h=0 m=35
